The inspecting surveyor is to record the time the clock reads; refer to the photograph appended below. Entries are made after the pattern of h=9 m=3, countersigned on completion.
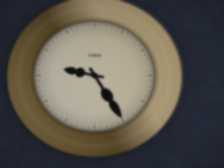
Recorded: h=9 m=25
